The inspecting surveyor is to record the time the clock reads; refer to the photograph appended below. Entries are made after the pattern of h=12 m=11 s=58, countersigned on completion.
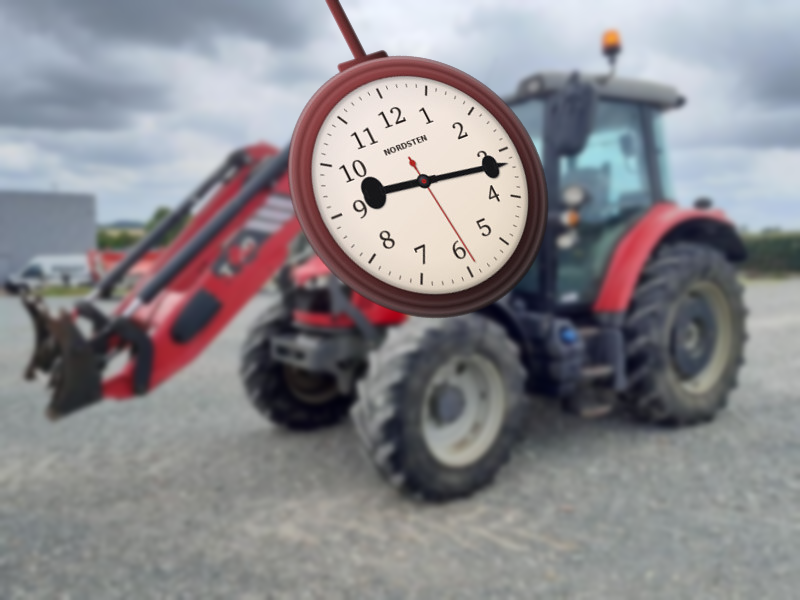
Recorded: h=9 m=16 s=29
